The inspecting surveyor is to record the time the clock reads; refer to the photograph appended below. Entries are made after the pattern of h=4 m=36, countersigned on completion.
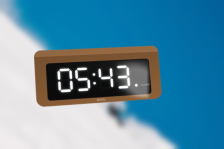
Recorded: h=5 m=43
